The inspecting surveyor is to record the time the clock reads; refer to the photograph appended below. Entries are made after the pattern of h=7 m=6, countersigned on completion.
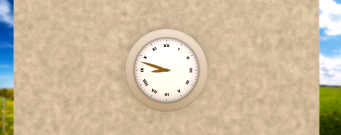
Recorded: h=8 m=48
